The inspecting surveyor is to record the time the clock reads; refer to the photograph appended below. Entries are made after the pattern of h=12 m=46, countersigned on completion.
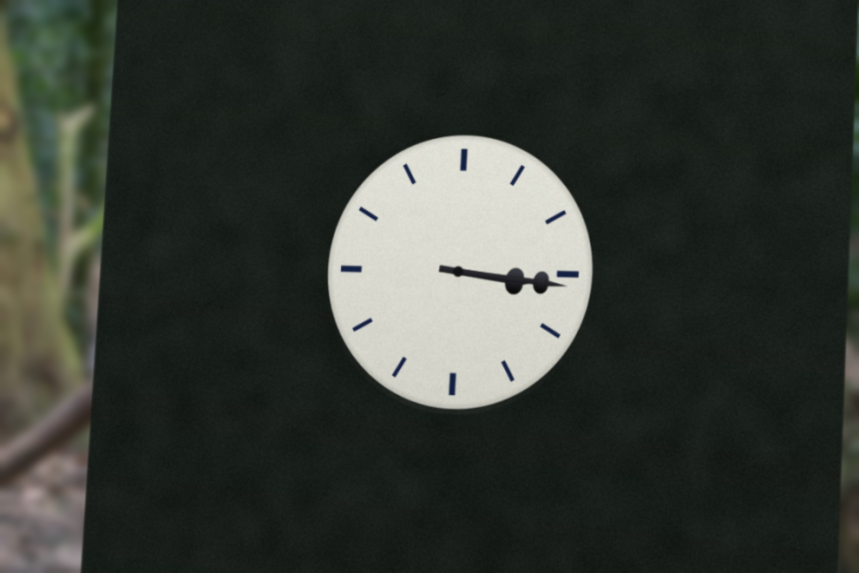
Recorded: h=3 m=16
